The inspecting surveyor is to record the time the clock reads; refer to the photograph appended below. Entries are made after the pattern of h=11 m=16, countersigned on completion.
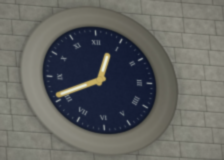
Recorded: h=12 m=41
